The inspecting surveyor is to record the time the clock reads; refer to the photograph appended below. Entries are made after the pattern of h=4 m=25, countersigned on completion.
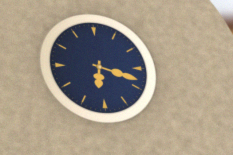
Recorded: h=6 m=18
